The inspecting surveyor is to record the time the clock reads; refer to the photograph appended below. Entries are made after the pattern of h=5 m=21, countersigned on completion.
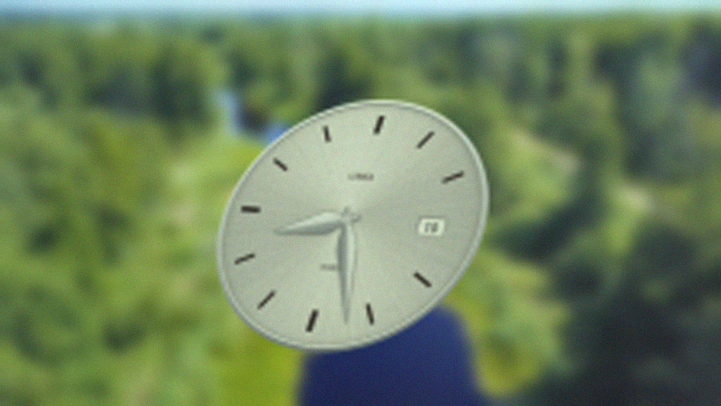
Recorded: h=8 m=27
